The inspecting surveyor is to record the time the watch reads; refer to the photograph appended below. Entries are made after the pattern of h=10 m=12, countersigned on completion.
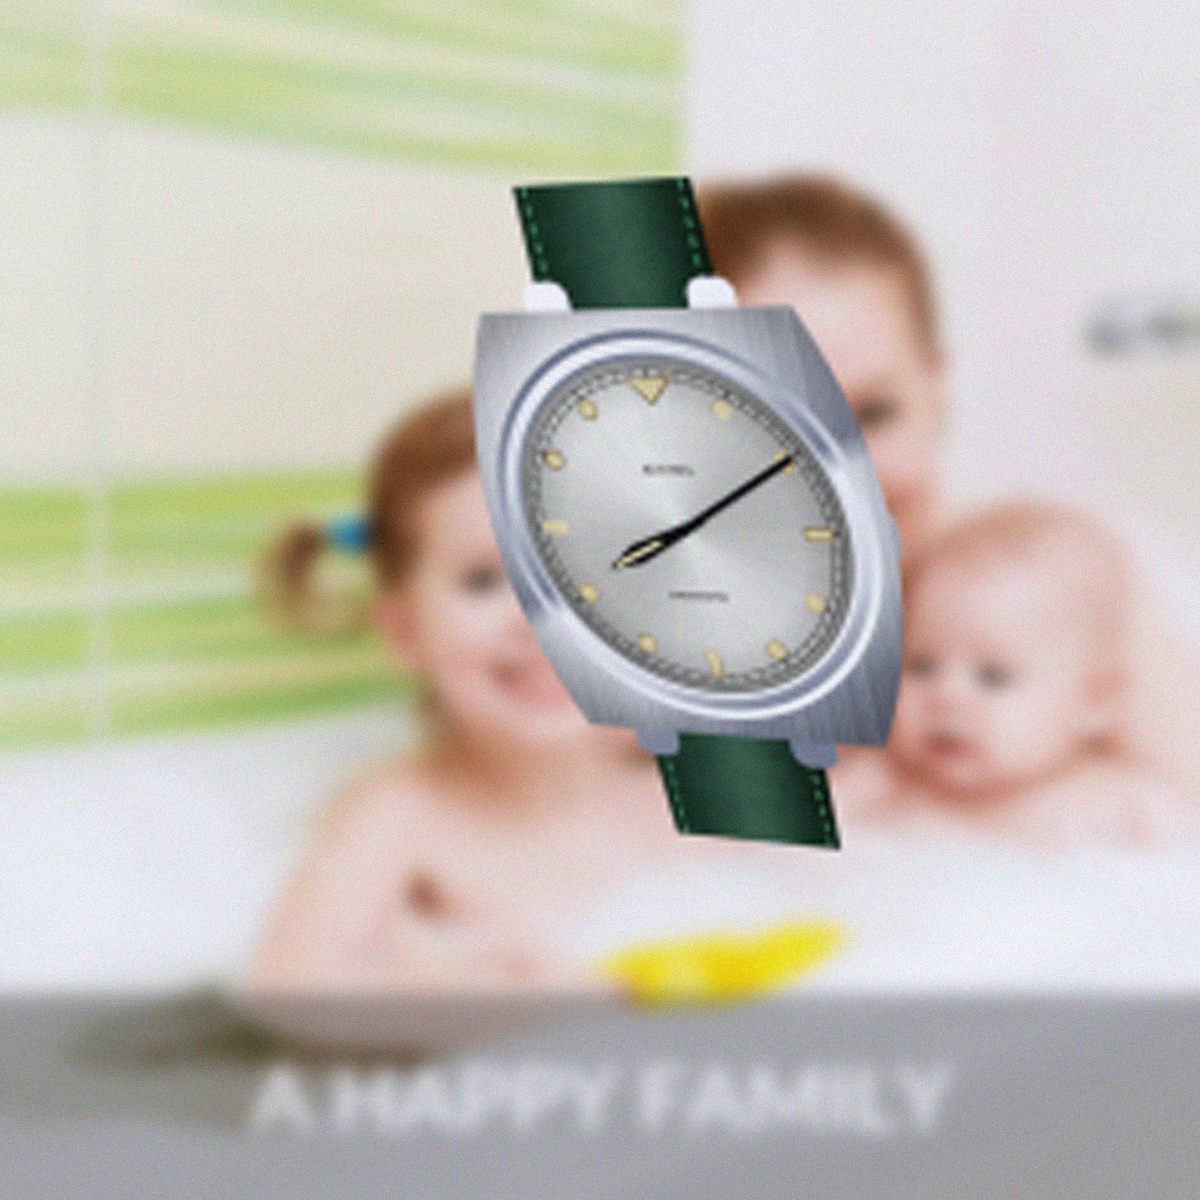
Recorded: h=8 m=10
